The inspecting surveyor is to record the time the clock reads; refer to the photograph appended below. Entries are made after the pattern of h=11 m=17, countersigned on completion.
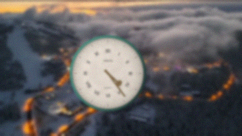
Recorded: h=4 m=24
